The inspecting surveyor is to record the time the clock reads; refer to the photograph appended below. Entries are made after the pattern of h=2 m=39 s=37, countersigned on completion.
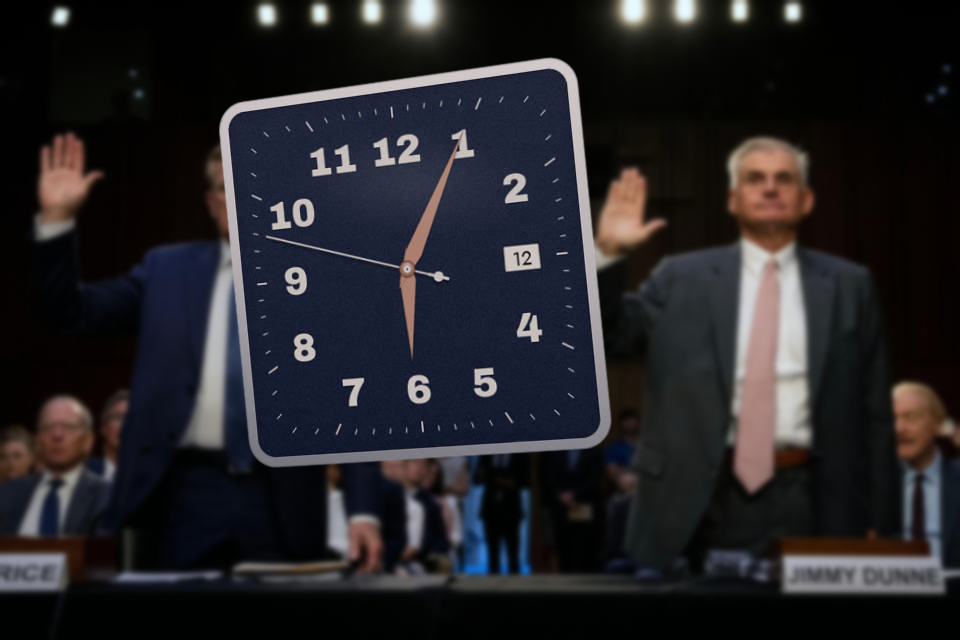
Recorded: h=6 m=4 s=48
